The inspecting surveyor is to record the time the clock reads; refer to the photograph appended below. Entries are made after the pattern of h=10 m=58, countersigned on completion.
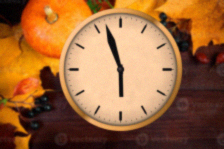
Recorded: h=5 m=57
